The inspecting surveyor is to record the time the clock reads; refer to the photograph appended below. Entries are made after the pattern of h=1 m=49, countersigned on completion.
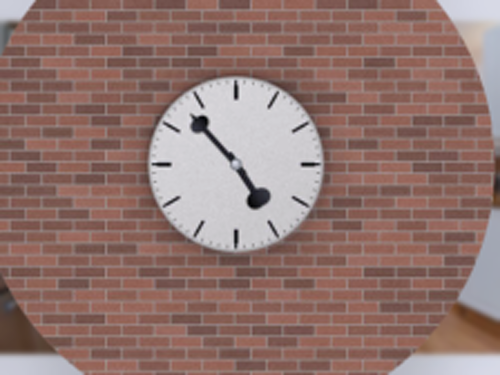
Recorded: h=4 m=53
